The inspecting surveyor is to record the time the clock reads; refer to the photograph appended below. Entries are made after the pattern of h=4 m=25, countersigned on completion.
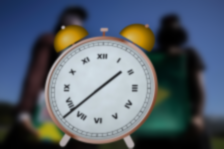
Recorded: h=1 m=38
